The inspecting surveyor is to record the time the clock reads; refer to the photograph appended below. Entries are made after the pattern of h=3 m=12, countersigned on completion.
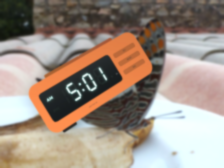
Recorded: h=5 m=1
